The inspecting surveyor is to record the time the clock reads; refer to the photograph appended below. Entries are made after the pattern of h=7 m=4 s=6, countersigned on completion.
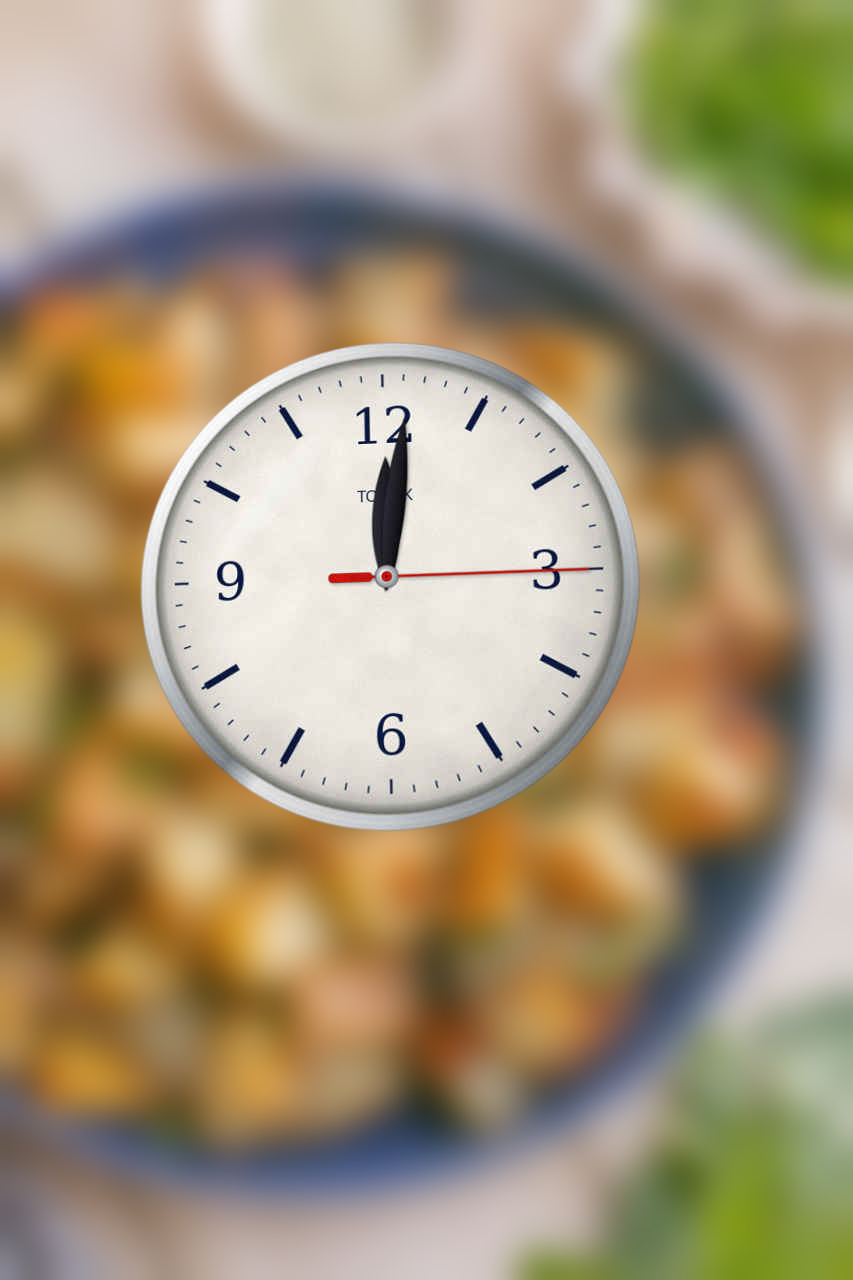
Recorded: h=12 m=1 s=15
